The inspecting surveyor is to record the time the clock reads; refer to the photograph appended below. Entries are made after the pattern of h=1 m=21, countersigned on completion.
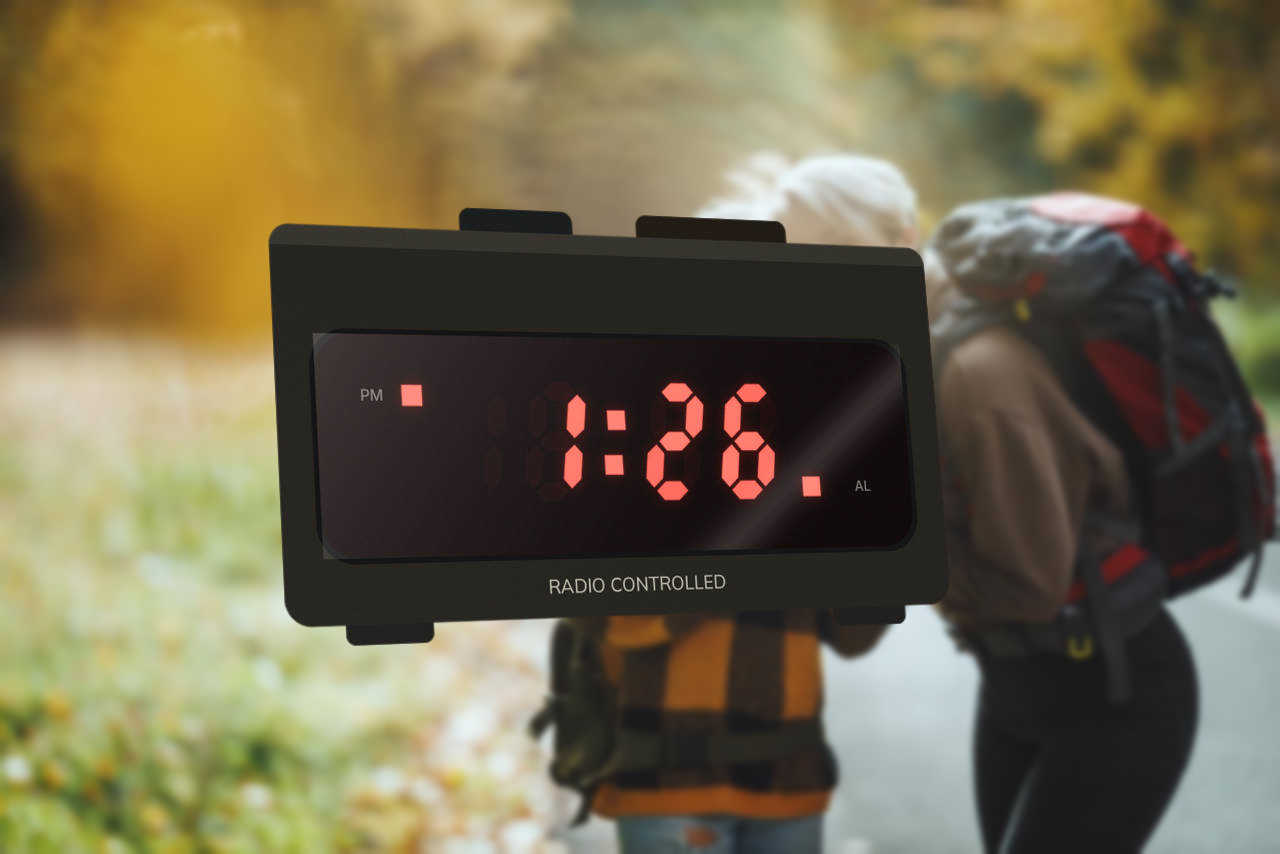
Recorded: h=1 m=26
